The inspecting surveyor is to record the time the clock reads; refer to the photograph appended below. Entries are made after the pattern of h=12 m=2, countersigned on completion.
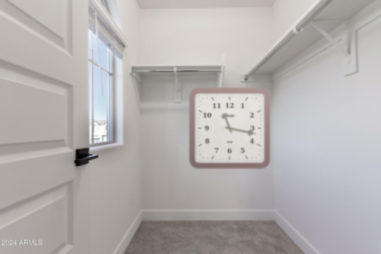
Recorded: h=11 m=17
